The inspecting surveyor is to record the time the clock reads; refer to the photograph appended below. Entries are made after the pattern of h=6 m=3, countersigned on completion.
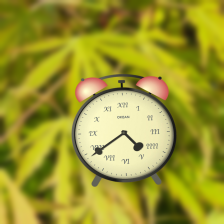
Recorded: h=4 m=39
